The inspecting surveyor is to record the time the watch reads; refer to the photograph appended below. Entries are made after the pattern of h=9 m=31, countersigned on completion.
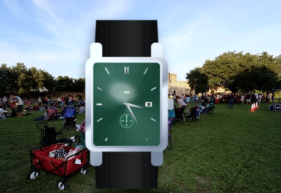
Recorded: h=3 m=25
